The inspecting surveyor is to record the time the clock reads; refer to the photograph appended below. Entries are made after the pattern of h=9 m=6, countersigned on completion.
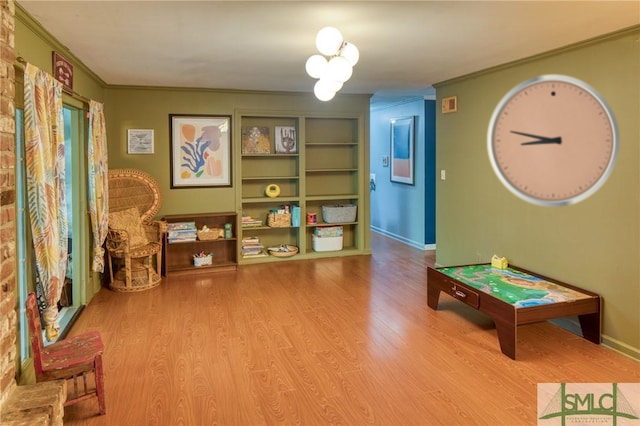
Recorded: h=8 m=47
